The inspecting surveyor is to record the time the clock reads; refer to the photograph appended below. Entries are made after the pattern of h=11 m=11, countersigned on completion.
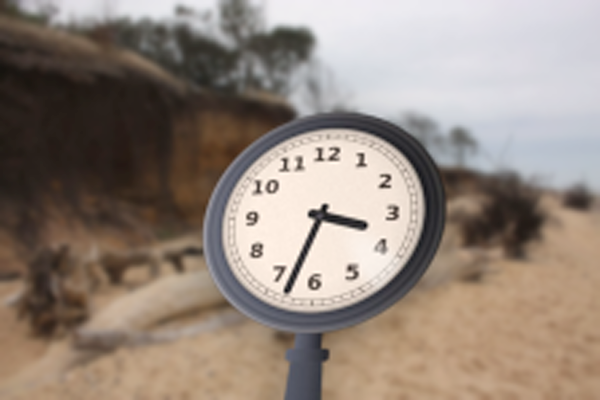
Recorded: h=3 m=33
